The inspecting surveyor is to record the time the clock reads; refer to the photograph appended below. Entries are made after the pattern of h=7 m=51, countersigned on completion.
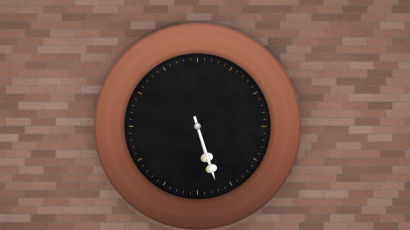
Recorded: h=5 m=27
